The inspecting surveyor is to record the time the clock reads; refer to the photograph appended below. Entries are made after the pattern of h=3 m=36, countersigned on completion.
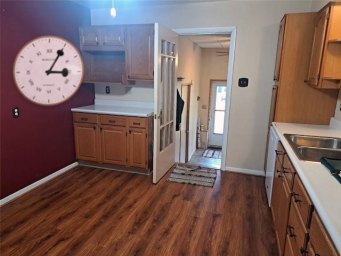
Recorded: h=3 m=5
